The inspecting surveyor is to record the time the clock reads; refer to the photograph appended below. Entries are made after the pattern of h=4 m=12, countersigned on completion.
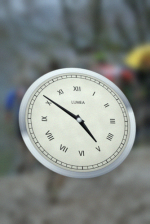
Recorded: h=4 m=51
